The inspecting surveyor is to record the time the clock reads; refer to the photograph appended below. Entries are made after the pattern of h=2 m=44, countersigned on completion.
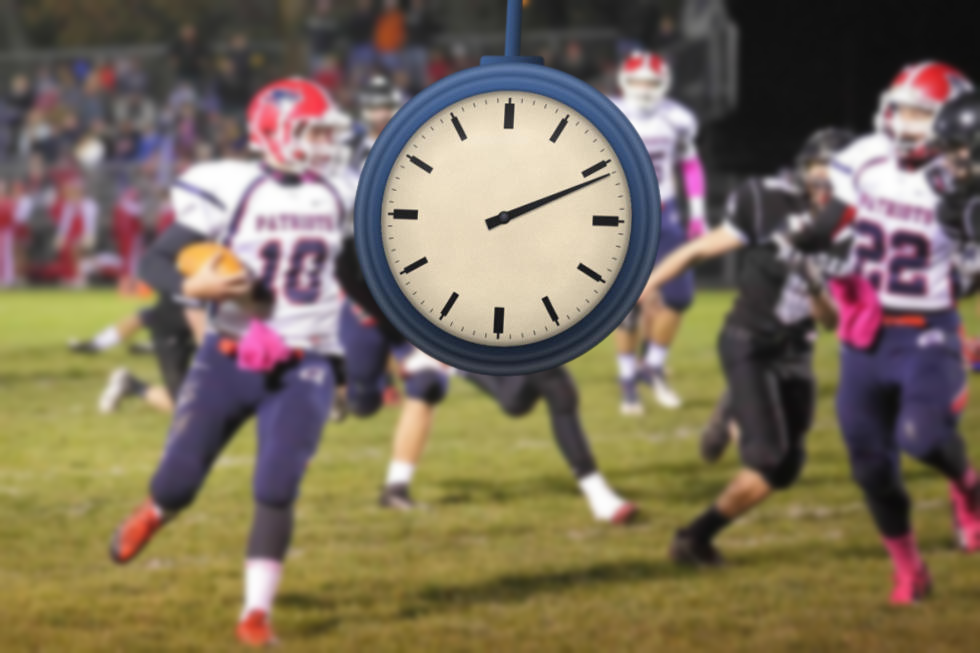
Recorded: h=2 m=11
